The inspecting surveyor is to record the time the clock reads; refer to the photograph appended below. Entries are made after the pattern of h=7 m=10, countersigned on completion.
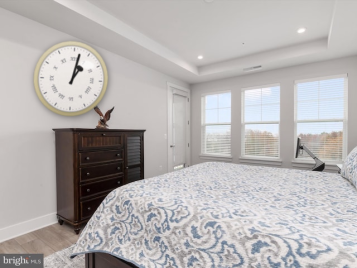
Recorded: h=1 m=2
